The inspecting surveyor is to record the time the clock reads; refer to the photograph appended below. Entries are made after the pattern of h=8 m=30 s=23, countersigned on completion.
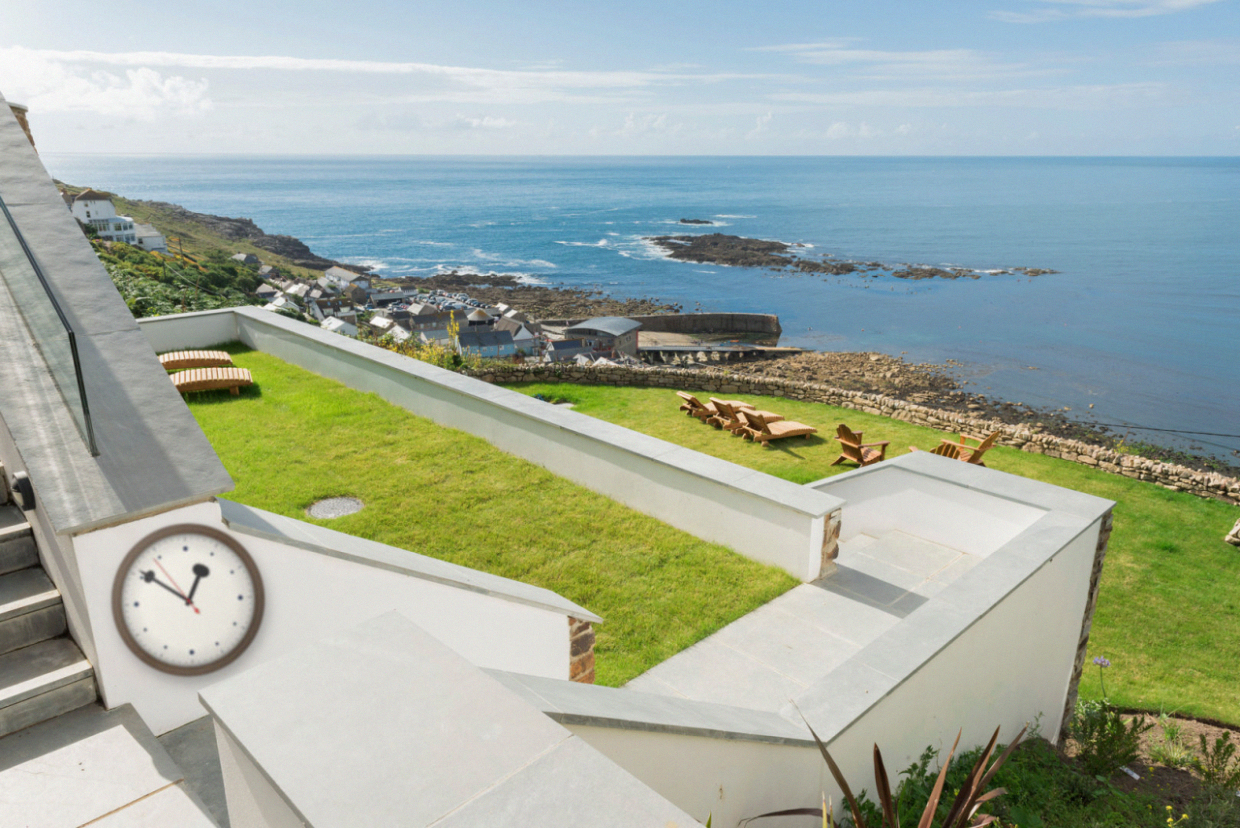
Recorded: h=12 m=50 s=54
